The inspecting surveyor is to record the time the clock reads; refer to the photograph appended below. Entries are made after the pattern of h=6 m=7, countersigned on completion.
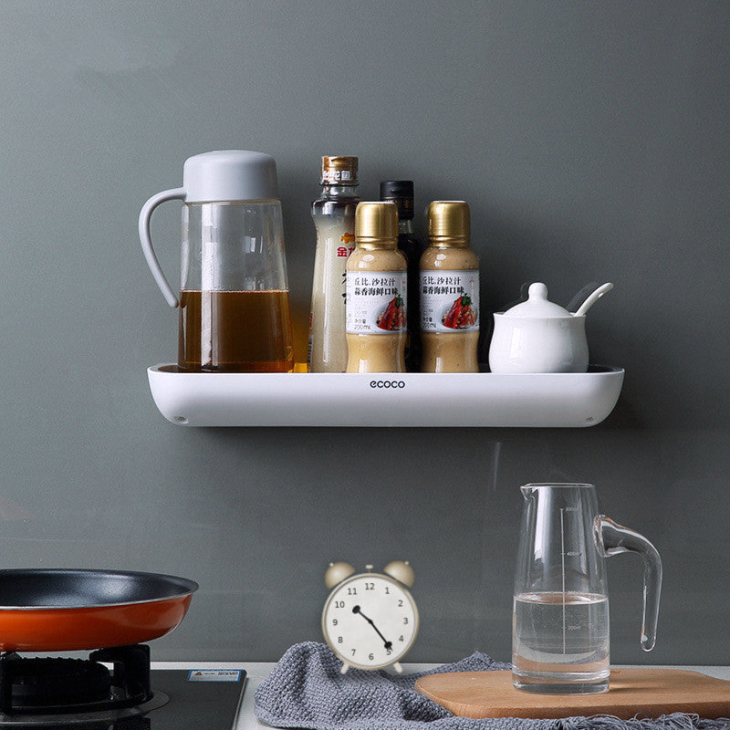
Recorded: h=10 m=24
